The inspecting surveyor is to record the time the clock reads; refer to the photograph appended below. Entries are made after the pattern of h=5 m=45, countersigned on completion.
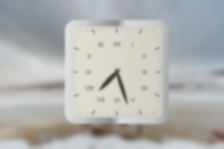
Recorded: h=7 m=27
